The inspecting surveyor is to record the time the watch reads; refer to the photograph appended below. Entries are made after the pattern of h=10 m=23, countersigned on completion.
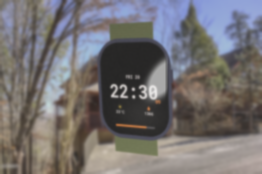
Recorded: h=22 m=30
